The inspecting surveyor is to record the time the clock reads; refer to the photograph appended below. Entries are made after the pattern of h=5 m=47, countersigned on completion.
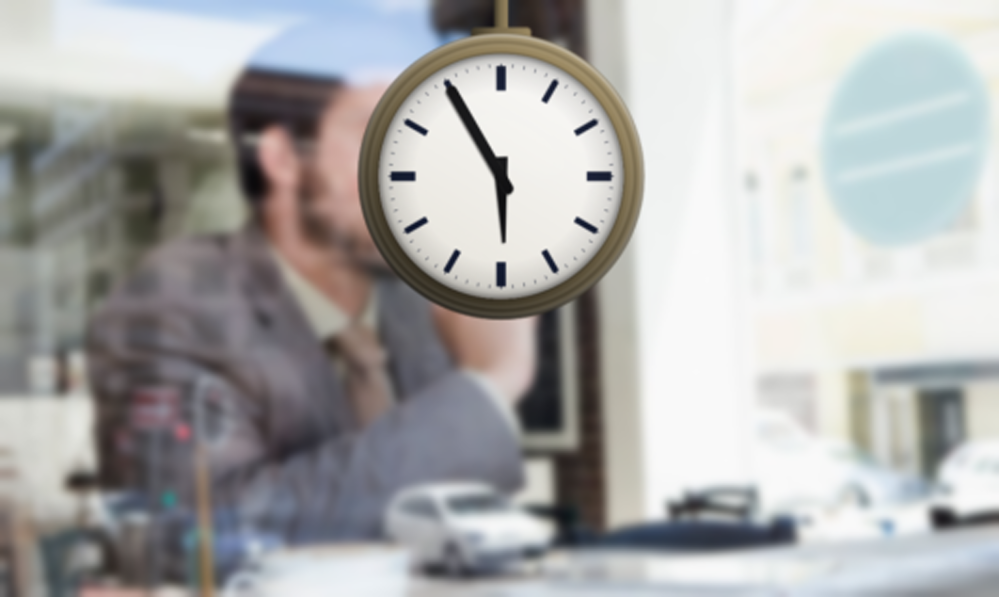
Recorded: h=5 m=55
